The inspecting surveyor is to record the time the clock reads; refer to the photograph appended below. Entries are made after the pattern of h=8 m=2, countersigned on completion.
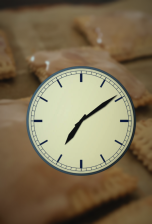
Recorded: h=7 m=9
